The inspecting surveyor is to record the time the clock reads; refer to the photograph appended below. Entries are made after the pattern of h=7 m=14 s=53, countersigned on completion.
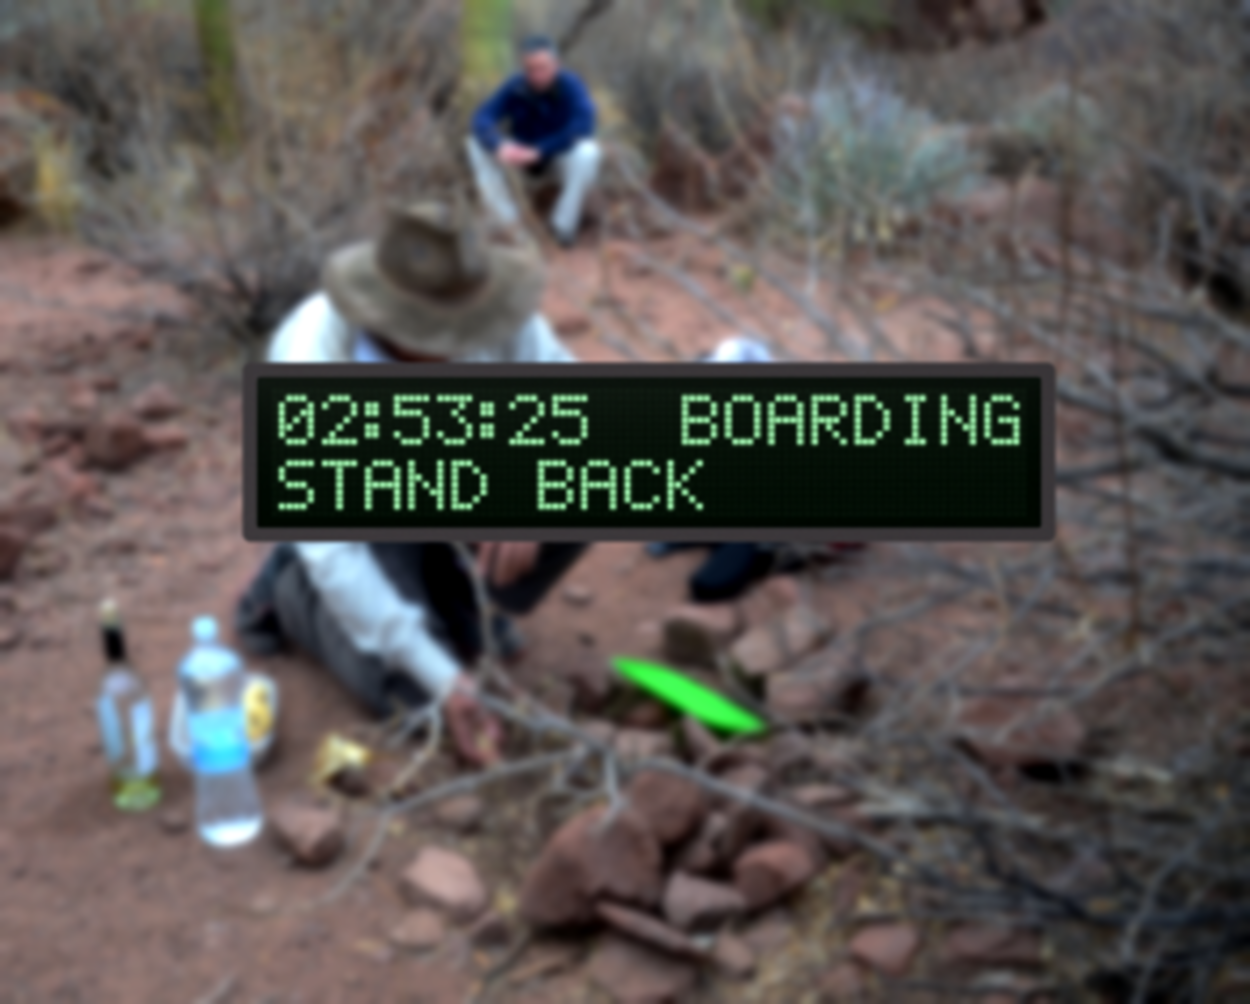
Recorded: h=2 m=53 s=25
